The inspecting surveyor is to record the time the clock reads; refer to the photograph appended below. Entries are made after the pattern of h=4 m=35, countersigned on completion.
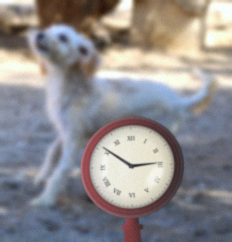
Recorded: h=2 m=51
